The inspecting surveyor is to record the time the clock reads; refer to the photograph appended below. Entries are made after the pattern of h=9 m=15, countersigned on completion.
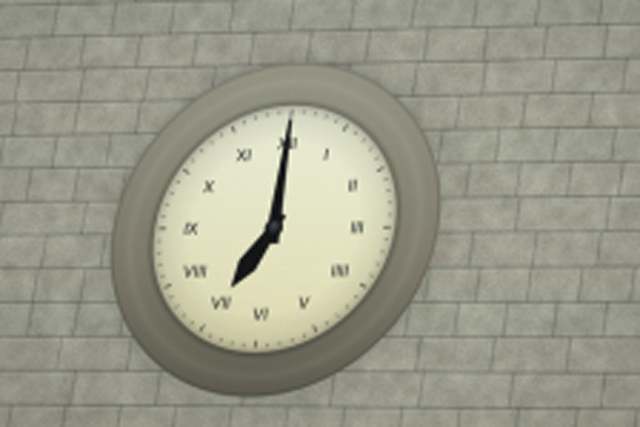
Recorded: h=7 m=0
